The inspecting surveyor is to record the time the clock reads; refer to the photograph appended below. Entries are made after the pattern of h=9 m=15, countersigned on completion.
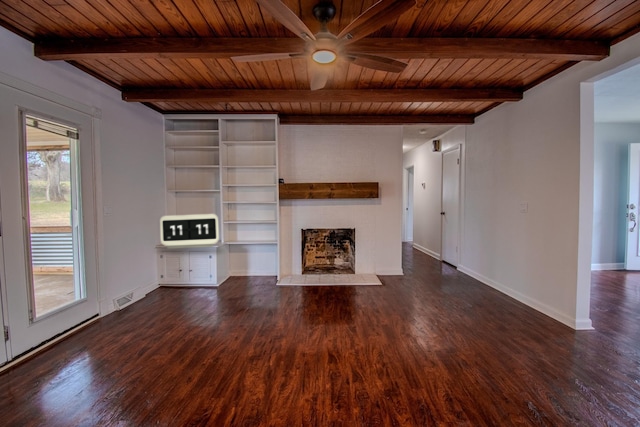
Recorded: h=11 m=11
